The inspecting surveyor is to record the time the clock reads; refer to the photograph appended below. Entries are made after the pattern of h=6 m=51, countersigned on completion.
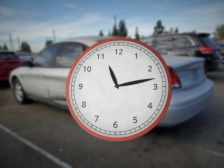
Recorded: h=11 m=13
